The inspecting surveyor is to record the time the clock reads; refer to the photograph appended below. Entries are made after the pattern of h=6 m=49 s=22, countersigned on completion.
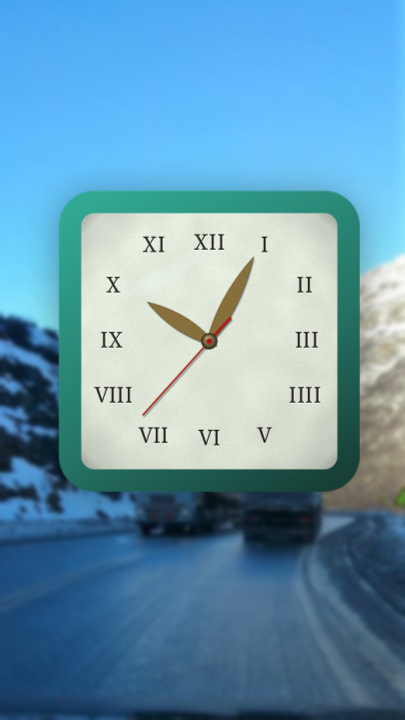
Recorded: h=10 m=4 s=37
